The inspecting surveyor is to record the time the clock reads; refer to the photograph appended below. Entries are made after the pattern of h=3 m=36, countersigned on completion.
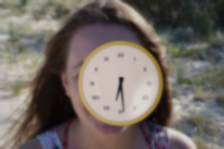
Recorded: h=6 m=29
